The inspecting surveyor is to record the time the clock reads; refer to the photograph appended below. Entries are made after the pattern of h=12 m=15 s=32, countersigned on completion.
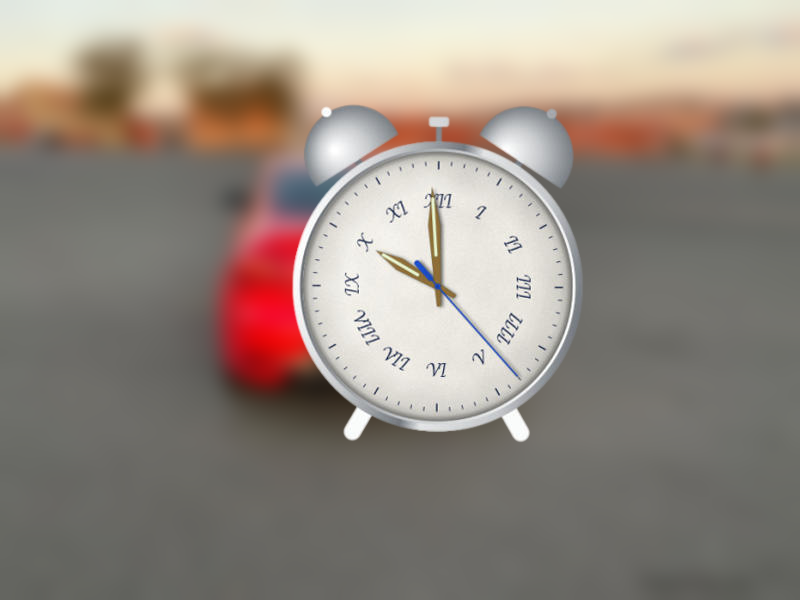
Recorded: h=9 m=59 s=23
